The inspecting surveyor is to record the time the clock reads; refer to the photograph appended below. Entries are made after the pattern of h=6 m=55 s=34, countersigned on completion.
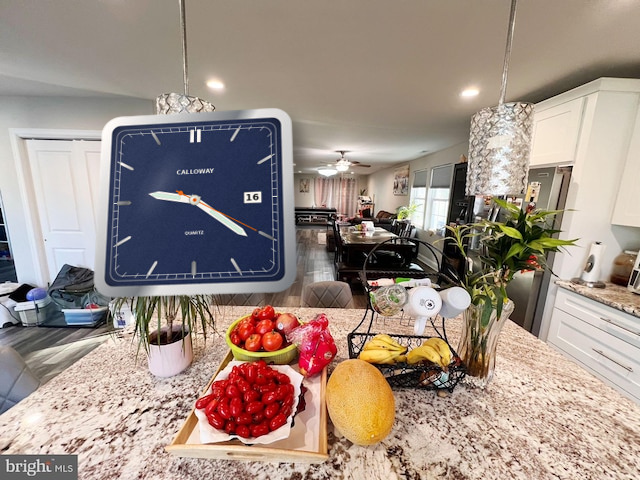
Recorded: h=9 m=21 s=20
